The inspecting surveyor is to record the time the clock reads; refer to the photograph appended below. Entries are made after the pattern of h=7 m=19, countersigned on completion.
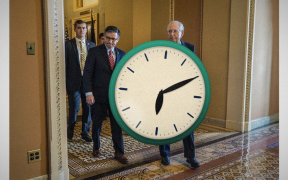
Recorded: h=6 m=10
